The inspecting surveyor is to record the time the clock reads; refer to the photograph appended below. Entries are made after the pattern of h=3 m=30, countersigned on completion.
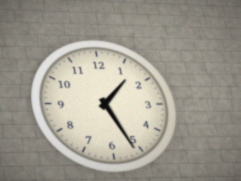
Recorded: h=1 m=26
